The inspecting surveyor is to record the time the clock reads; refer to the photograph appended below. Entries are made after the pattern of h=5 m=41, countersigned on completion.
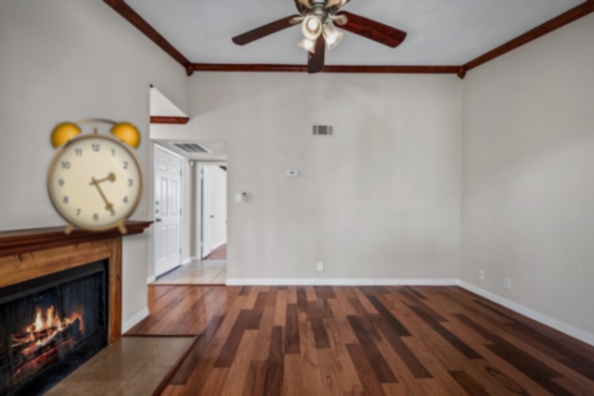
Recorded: h=2 m=25
